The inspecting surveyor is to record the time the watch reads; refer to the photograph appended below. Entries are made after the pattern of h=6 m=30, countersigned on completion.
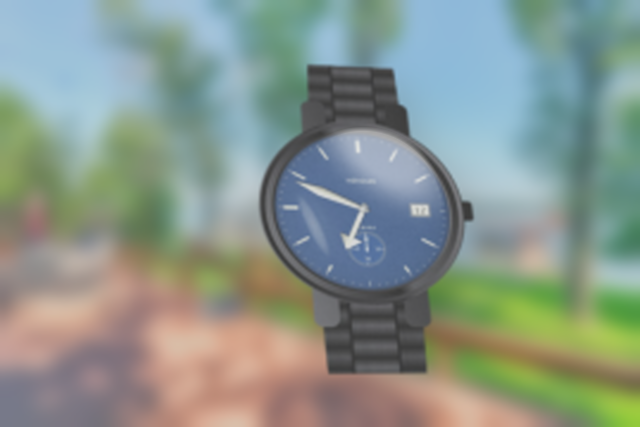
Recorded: h=6 m=49
